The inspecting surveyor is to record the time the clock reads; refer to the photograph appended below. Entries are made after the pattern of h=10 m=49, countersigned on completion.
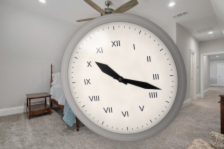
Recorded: h=10 m=18
